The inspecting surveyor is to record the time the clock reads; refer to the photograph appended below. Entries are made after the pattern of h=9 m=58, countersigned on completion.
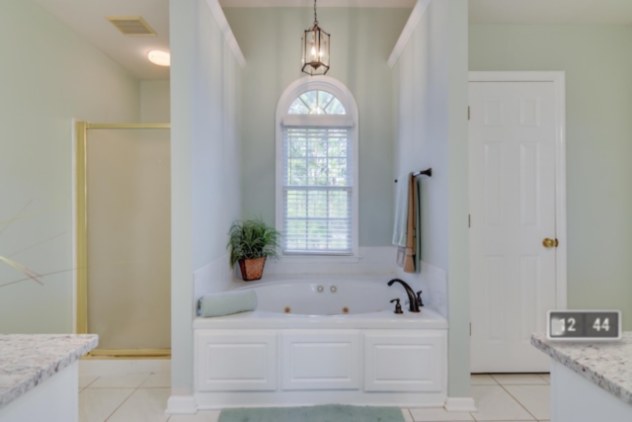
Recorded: h=12 m=44
